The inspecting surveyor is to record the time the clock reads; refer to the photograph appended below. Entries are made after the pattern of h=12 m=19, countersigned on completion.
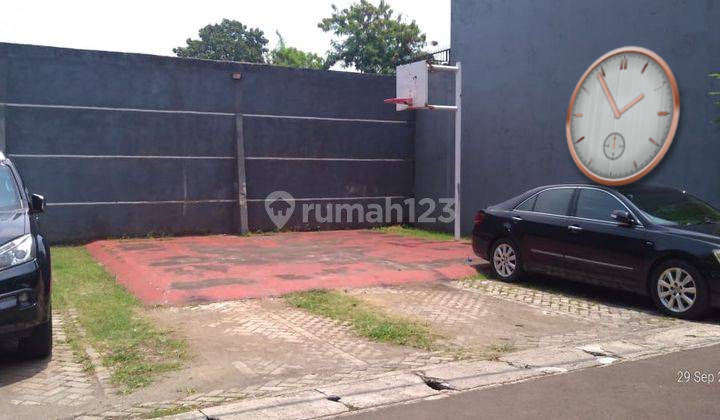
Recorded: h=1 m=54
